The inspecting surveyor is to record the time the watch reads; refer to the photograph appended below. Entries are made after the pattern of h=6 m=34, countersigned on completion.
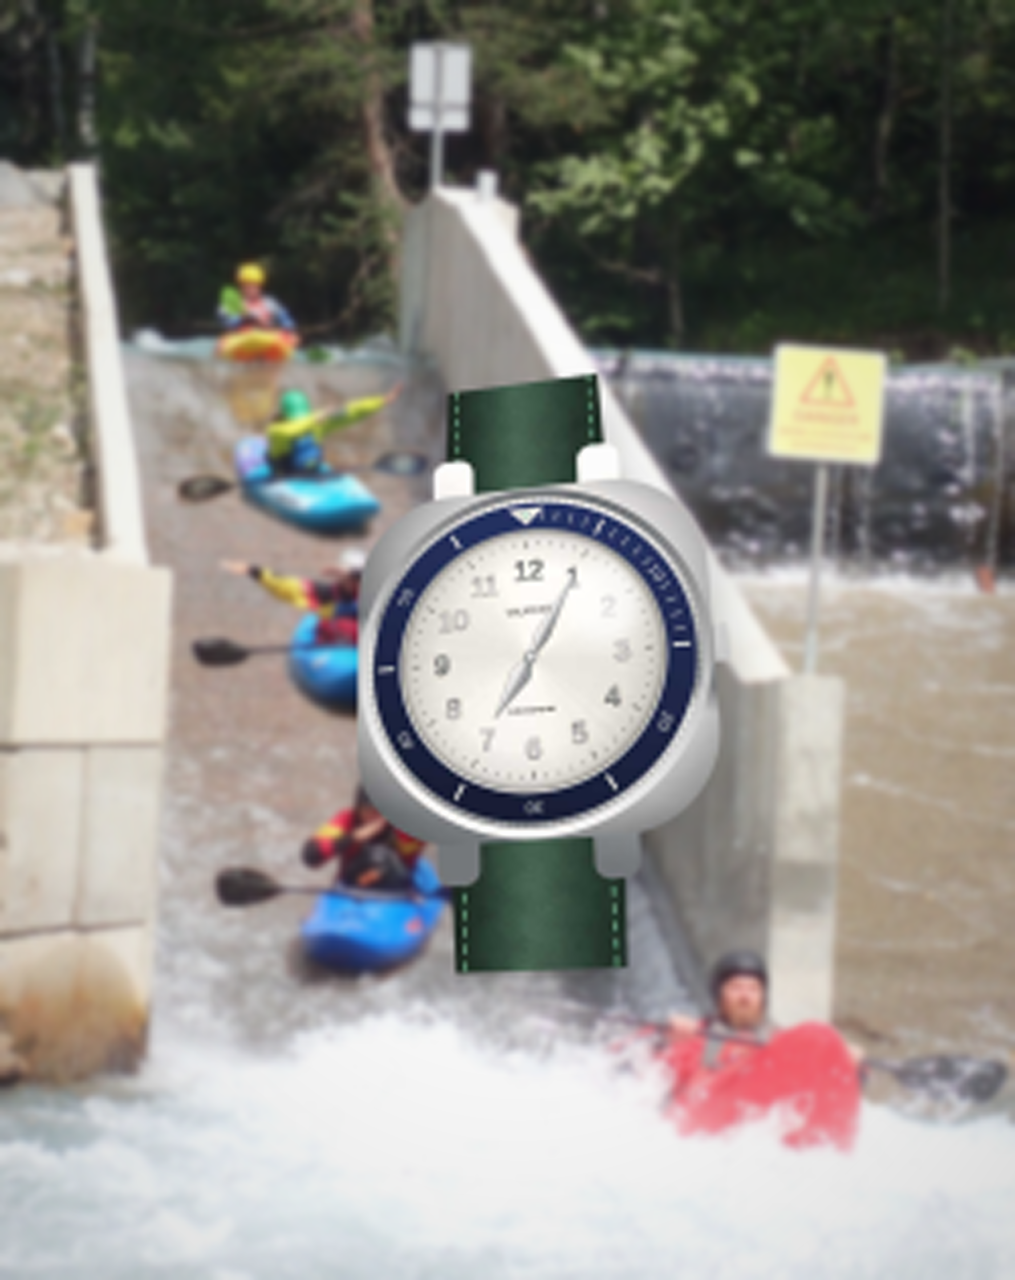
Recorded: h=7 m=5
